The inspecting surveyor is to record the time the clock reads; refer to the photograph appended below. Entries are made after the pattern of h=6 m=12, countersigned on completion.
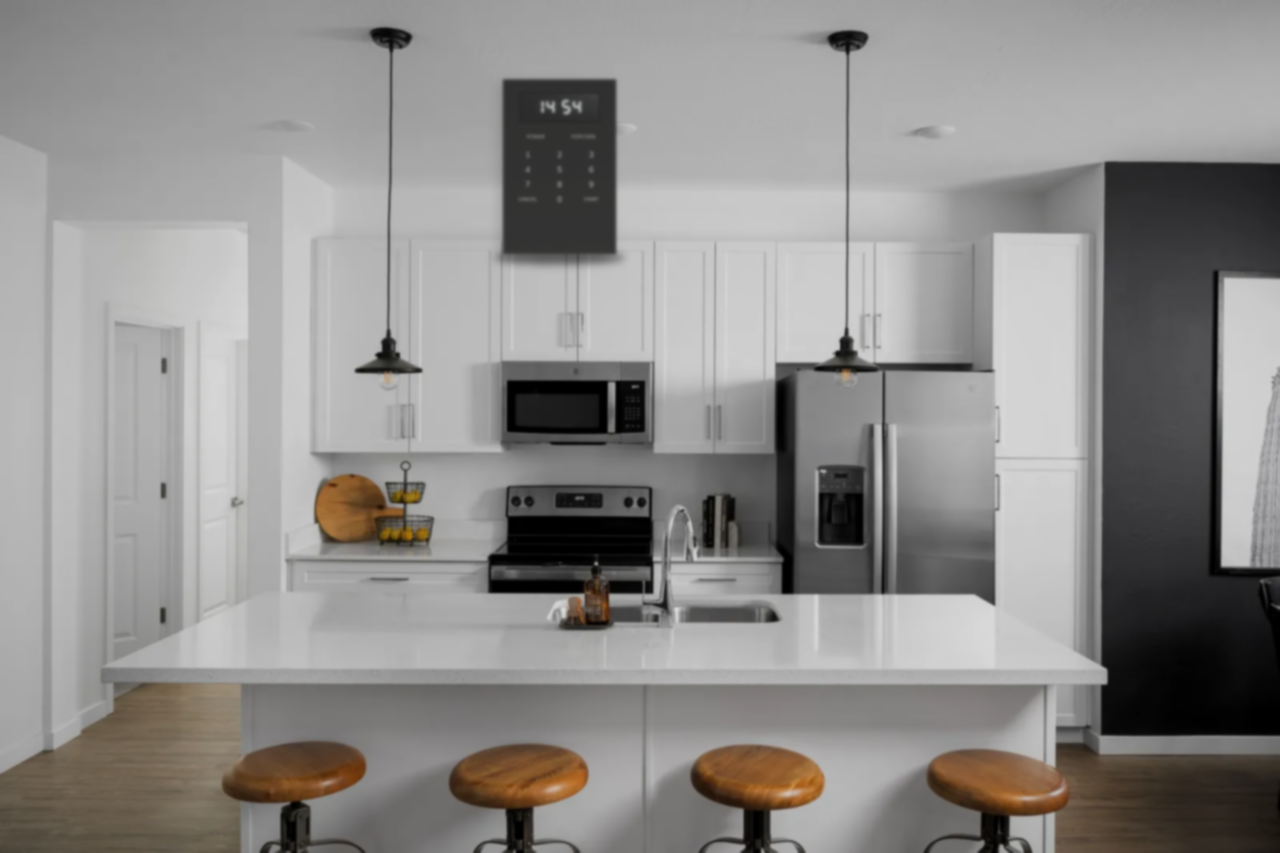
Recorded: h=14 m=54
